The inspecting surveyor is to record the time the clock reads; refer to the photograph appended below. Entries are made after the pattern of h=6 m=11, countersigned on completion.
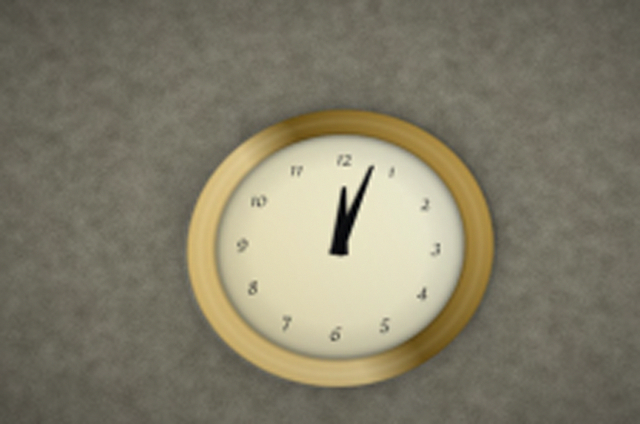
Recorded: h=12 m=3
